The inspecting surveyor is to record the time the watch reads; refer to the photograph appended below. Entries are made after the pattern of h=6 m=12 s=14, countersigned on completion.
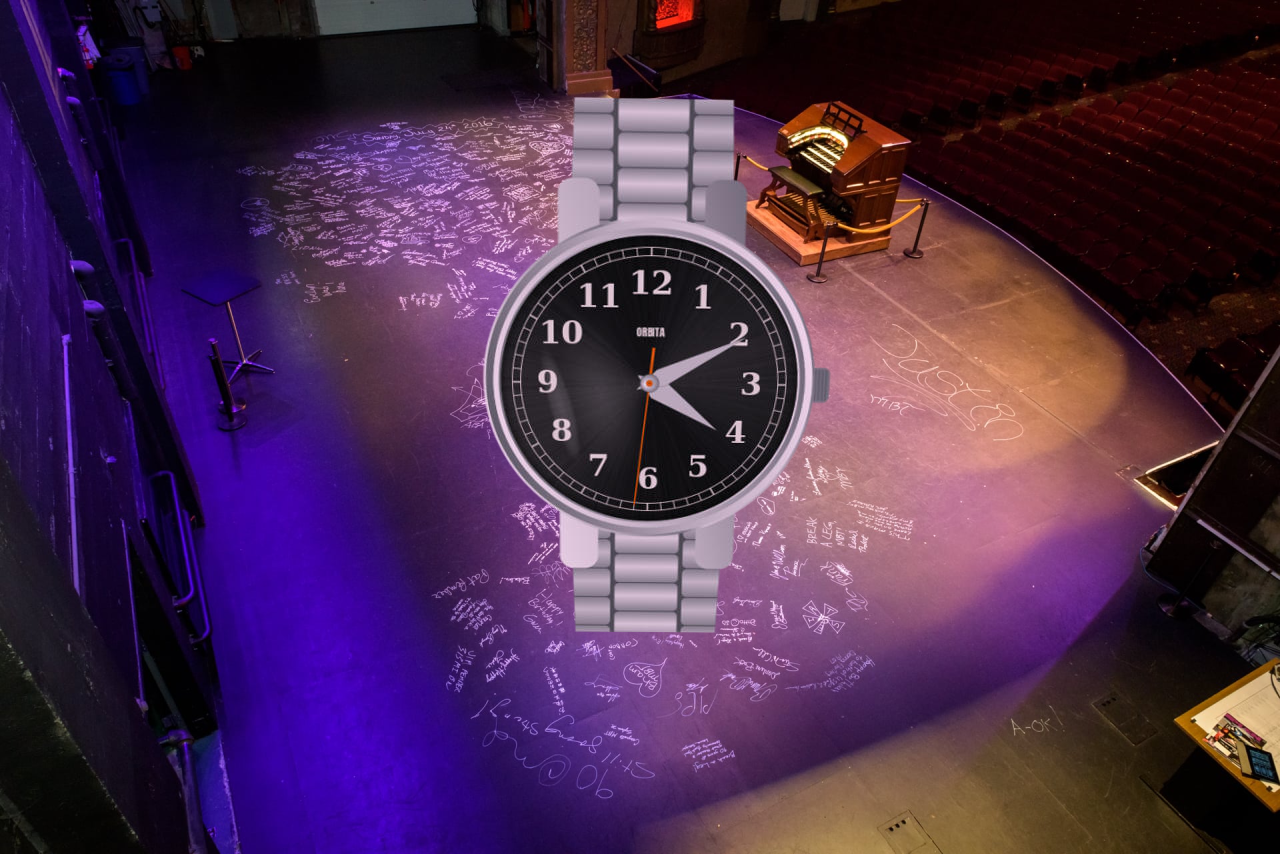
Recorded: h=4 m=10 s=31
